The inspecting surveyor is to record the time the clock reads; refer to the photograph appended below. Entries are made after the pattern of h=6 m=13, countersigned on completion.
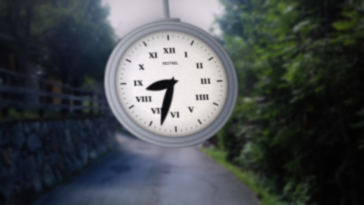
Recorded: h=8 m=33
